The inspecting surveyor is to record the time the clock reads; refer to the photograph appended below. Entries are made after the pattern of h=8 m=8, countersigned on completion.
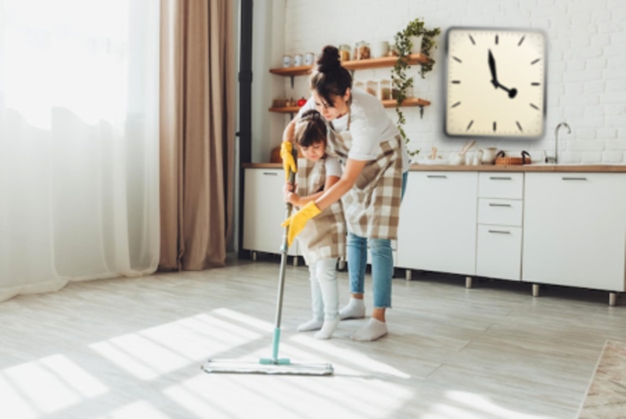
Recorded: h=3 m=58
